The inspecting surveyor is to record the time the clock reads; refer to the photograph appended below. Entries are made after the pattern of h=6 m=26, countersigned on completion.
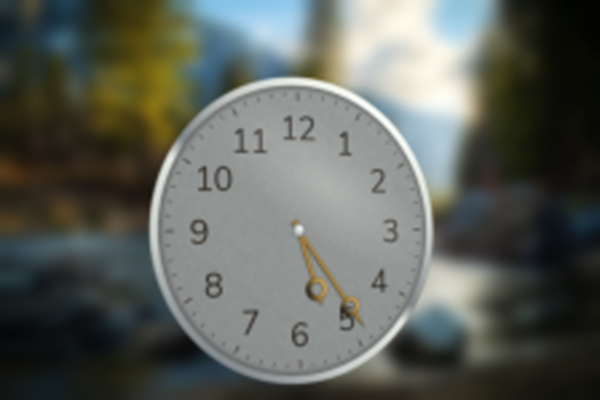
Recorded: h=5 m=24
